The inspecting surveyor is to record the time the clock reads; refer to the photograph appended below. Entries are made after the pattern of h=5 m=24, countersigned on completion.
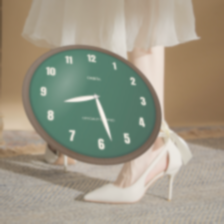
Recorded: h=8 m=28
